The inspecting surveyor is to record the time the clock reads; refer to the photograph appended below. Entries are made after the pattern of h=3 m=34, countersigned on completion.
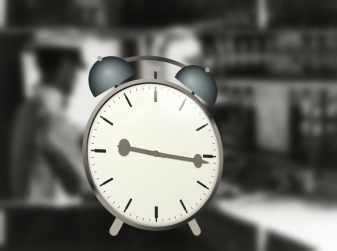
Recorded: h=9 m=16
